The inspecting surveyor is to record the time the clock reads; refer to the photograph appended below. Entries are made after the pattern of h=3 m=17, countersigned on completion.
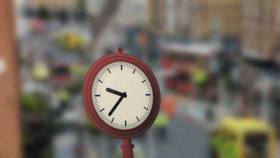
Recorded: h=9 m=37
